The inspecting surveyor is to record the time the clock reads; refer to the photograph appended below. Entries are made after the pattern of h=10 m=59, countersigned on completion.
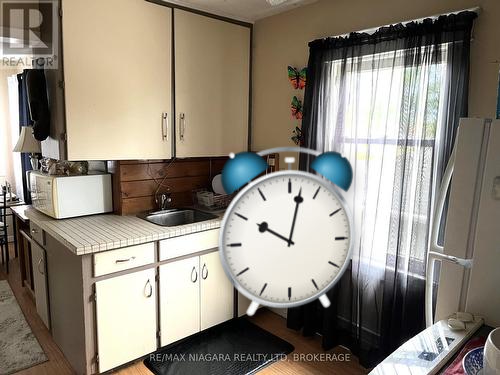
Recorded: h=10 m=2
